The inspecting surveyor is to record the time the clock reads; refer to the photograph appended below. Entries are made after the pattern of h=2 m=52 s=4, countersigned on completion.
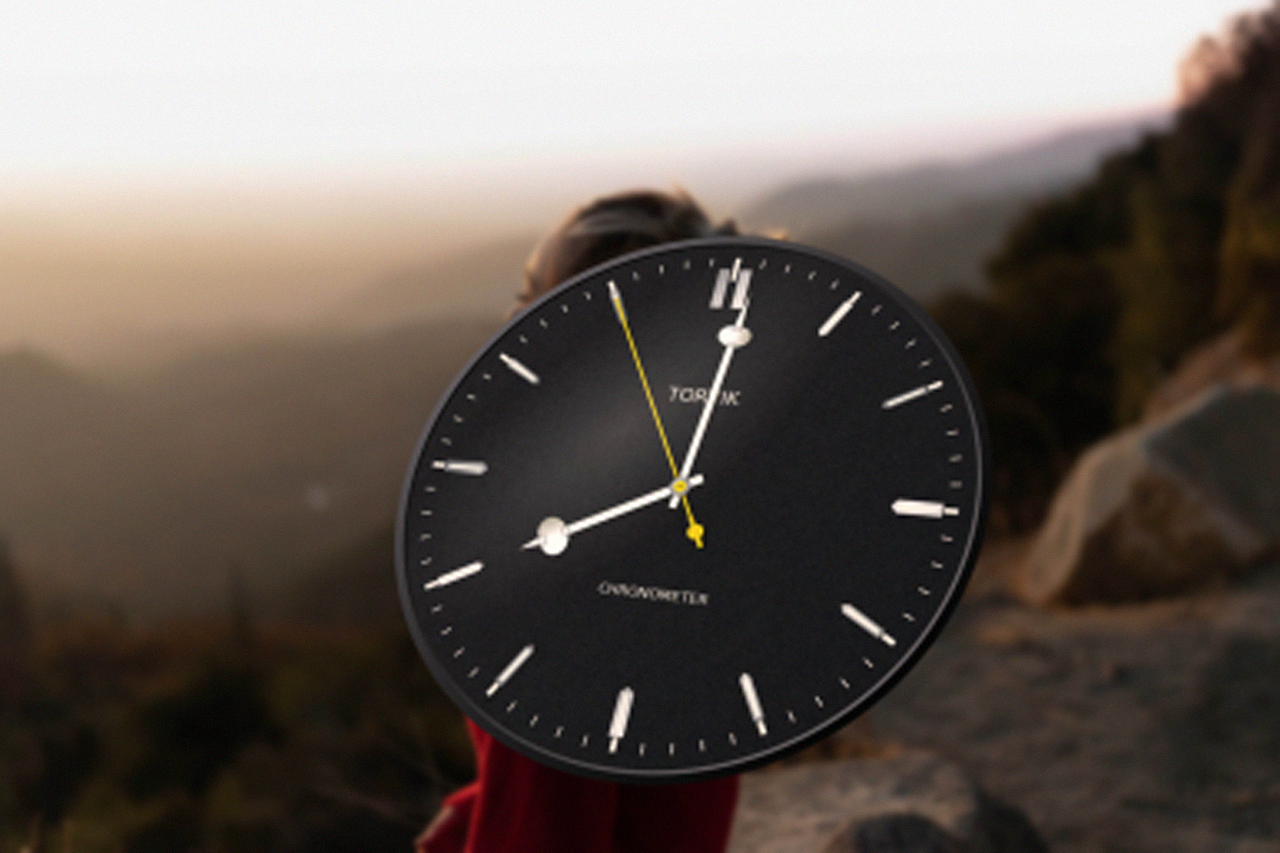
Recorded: h=8 m=0 s=55
